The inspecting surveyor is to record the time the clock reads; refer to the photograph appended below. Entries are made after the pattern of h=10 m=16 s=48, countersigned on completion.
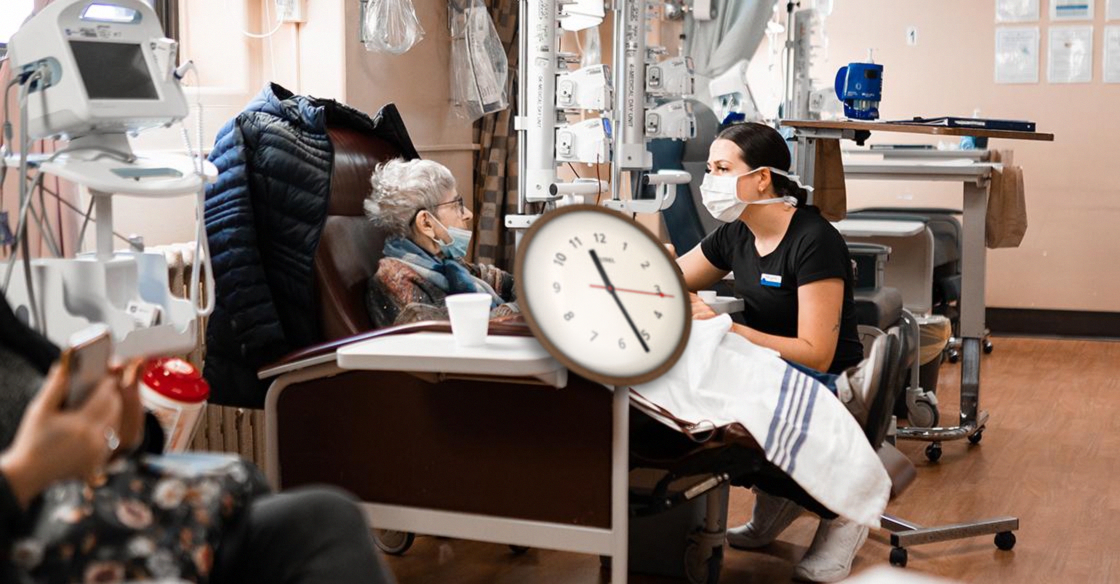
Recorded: h=11 m=26 s=16
